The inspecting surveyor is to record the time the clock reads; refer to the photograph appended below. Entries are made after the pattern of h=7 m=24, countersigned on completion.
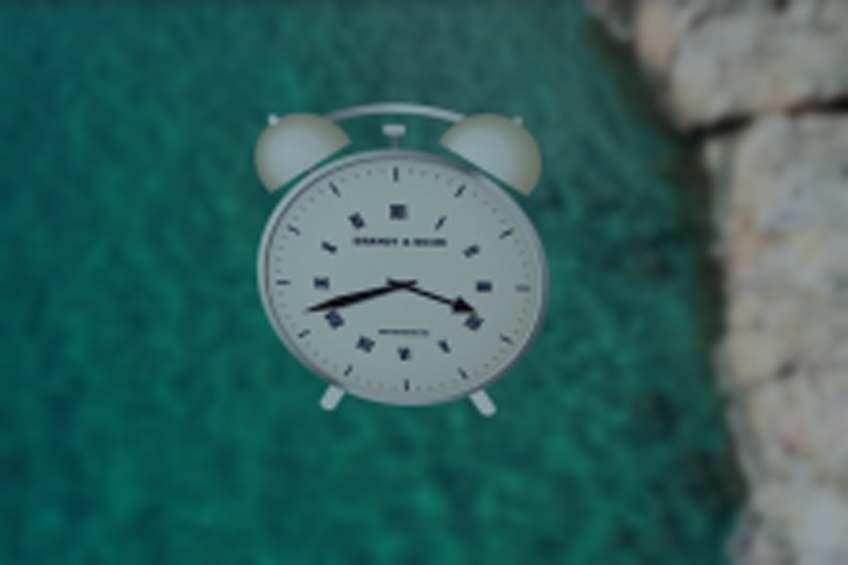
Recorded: h=3 m=42
